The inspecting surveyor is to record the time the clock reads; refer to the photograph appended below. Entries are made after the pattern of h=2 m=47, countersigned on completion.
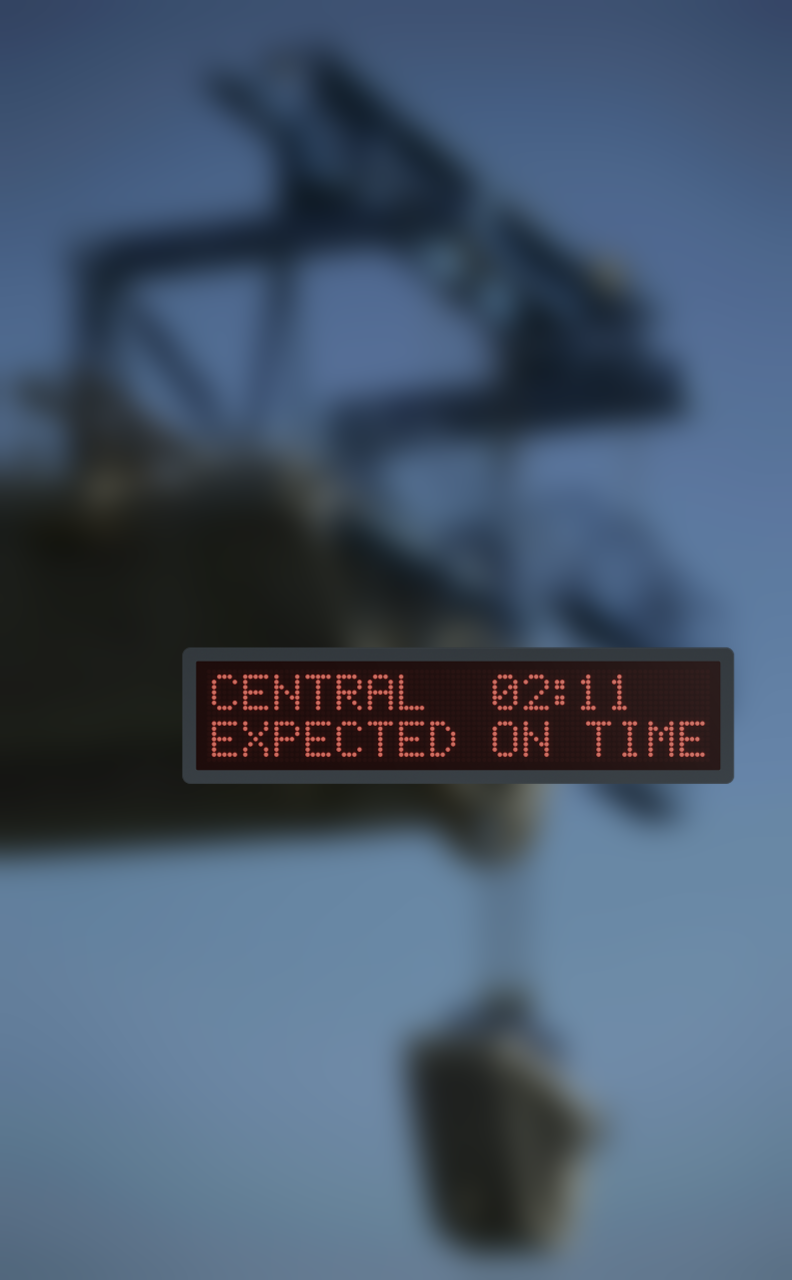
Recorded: h=2 m=11
